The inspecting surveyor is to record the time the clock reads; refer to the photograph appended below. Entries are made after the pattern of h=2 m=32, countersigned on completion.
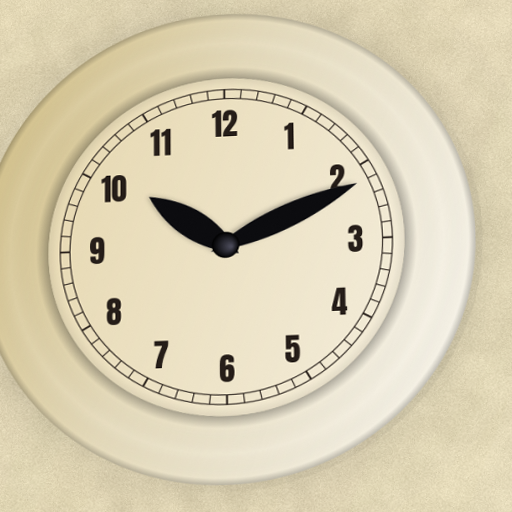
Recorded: h=10 m=11
